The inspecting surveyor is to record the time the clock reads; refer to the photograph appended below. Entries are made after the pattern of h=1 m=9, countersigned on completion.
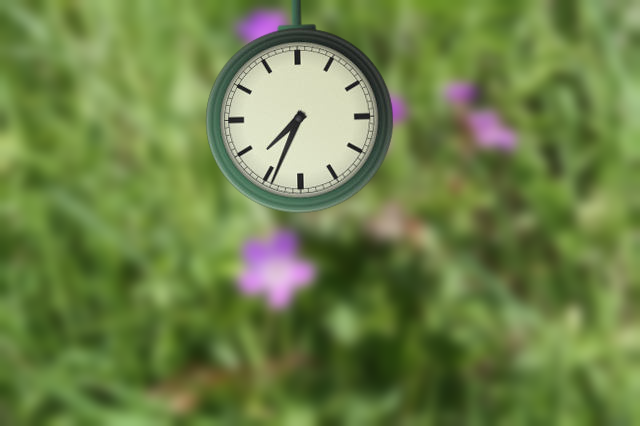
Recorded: h=7 m=34
